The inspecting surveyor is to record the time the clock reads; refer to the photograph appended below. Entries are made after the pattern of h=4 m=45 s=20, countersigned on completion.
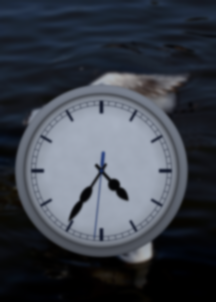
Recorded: h=4 m=35 s=31
